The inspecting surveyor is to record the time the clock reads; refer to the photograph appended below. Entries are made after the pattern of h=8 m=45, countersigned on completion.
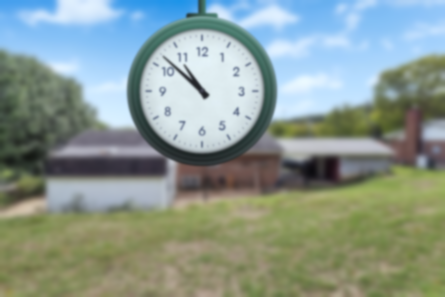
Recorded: h=10 m=52
